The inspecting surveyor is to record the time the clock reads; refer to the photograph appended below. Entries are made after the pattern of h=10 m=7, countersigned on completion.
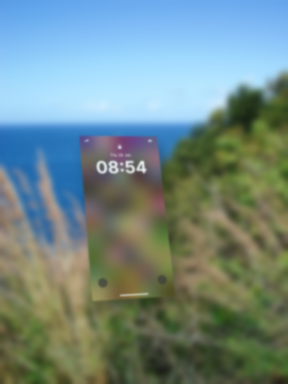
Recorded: h=8 m=54
